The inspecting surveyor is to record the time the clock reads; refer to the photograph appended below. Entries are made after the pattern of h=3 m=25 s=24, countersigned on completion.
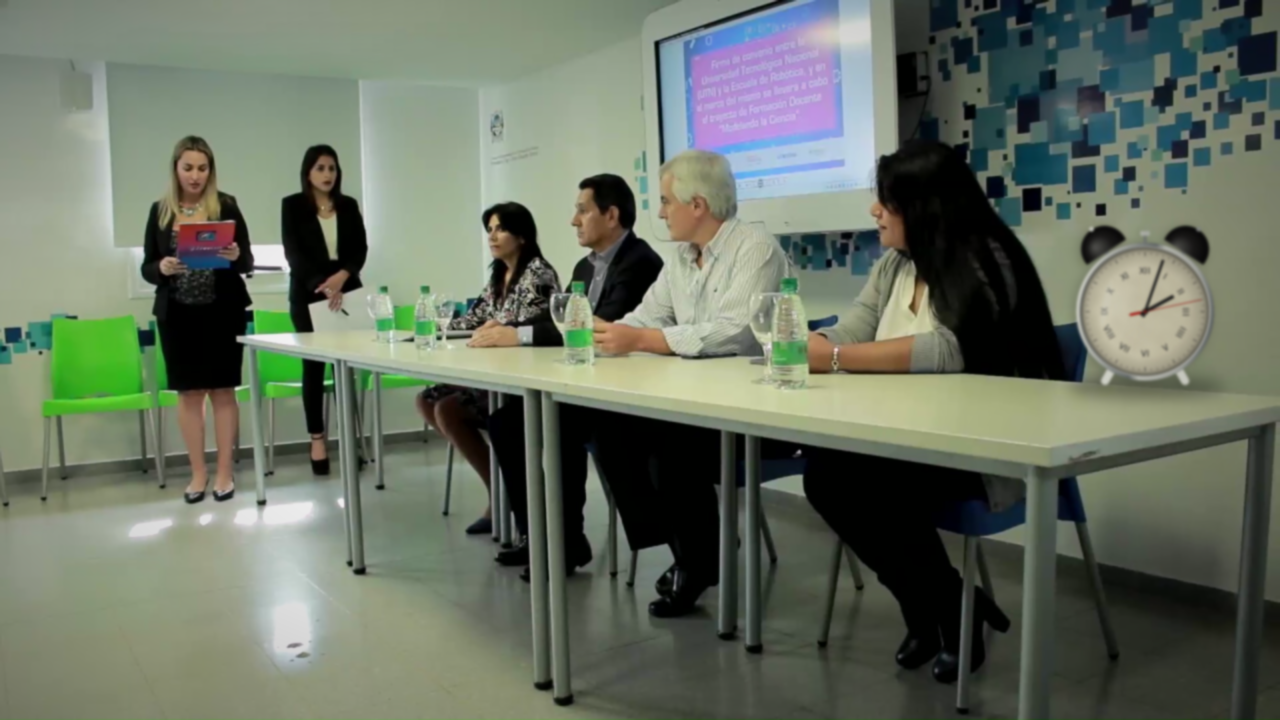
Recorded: h=2 m=3 s=13
